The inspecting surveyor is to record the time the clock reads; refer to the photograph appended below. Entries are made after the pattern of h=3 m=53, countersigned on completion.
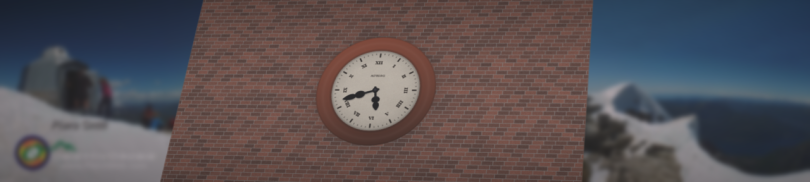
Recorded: h=5 m=42
